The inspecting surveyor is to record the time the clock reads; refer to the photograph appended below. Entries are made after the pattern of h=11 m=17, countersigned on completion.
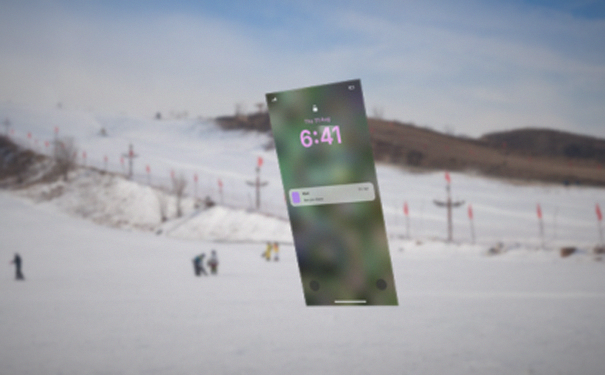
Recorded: h=6 m=41
